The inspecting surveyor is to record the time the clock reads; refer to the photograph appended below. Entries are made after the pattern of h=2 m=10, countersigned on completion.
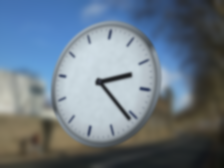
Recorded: h=2 m=21
